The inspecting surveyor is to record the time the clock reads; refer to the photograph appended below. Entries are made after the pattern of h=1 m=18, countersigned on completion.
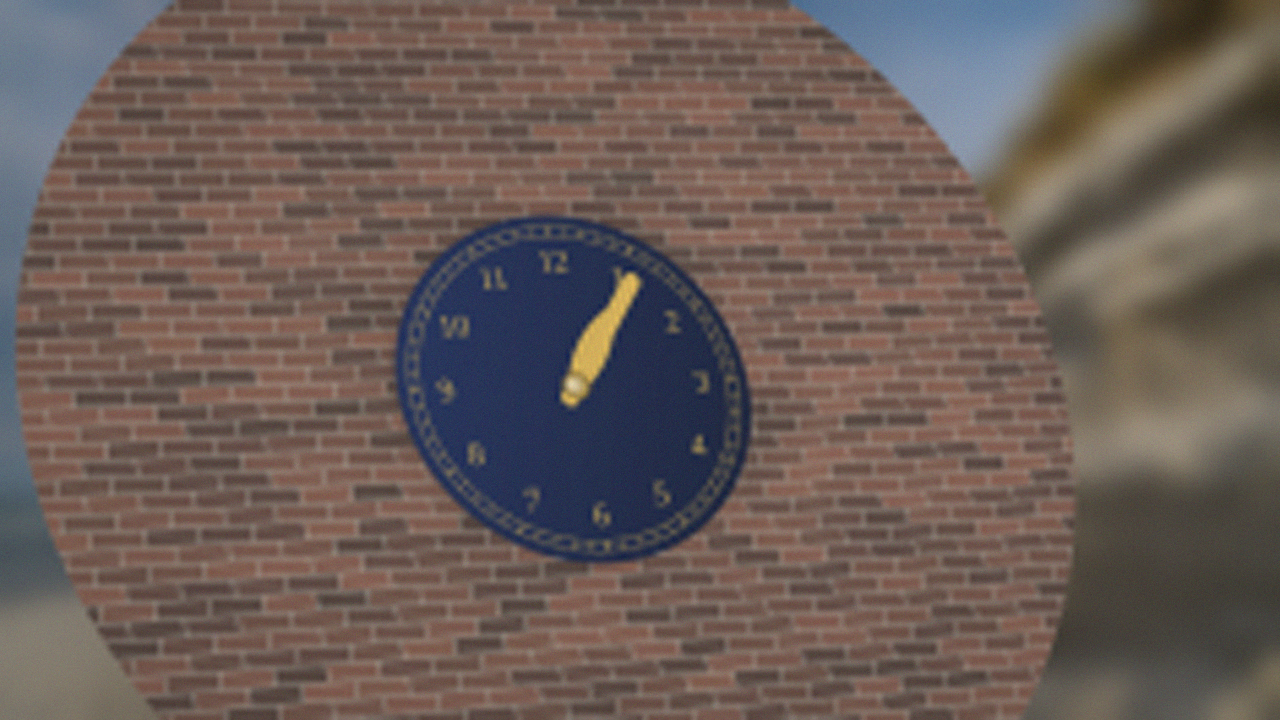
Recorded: h=1 m=6
